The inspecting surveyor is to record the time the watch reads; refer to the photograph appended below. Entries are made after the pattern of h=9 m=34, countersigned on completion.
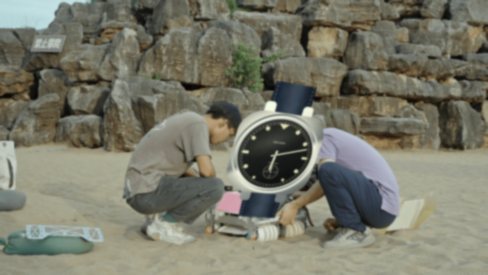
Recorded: h=6 m=12
